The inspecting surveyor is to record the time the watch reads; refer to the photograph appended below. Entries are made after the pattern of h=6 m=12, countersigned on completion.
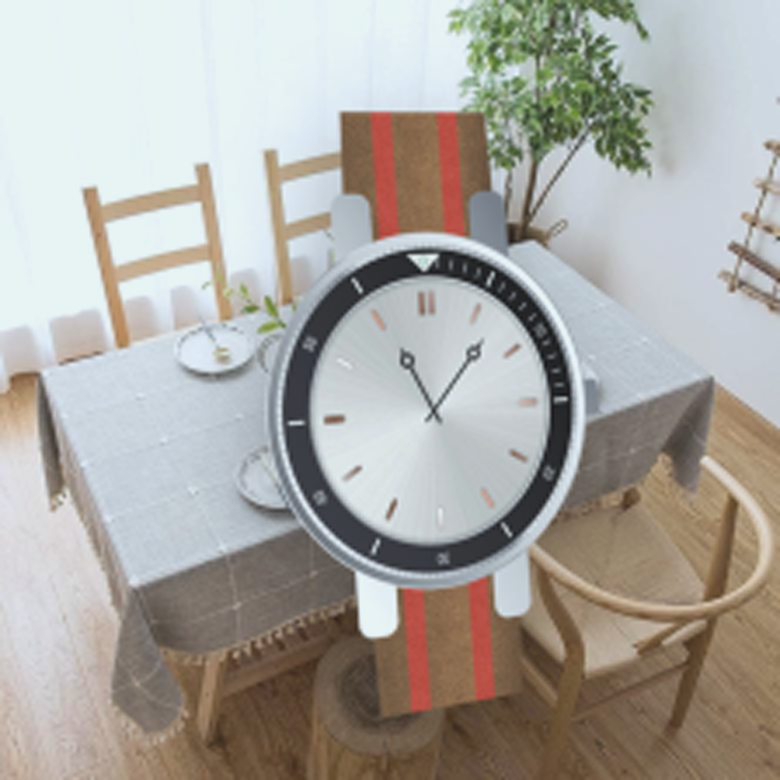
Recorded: h=11 m=7
